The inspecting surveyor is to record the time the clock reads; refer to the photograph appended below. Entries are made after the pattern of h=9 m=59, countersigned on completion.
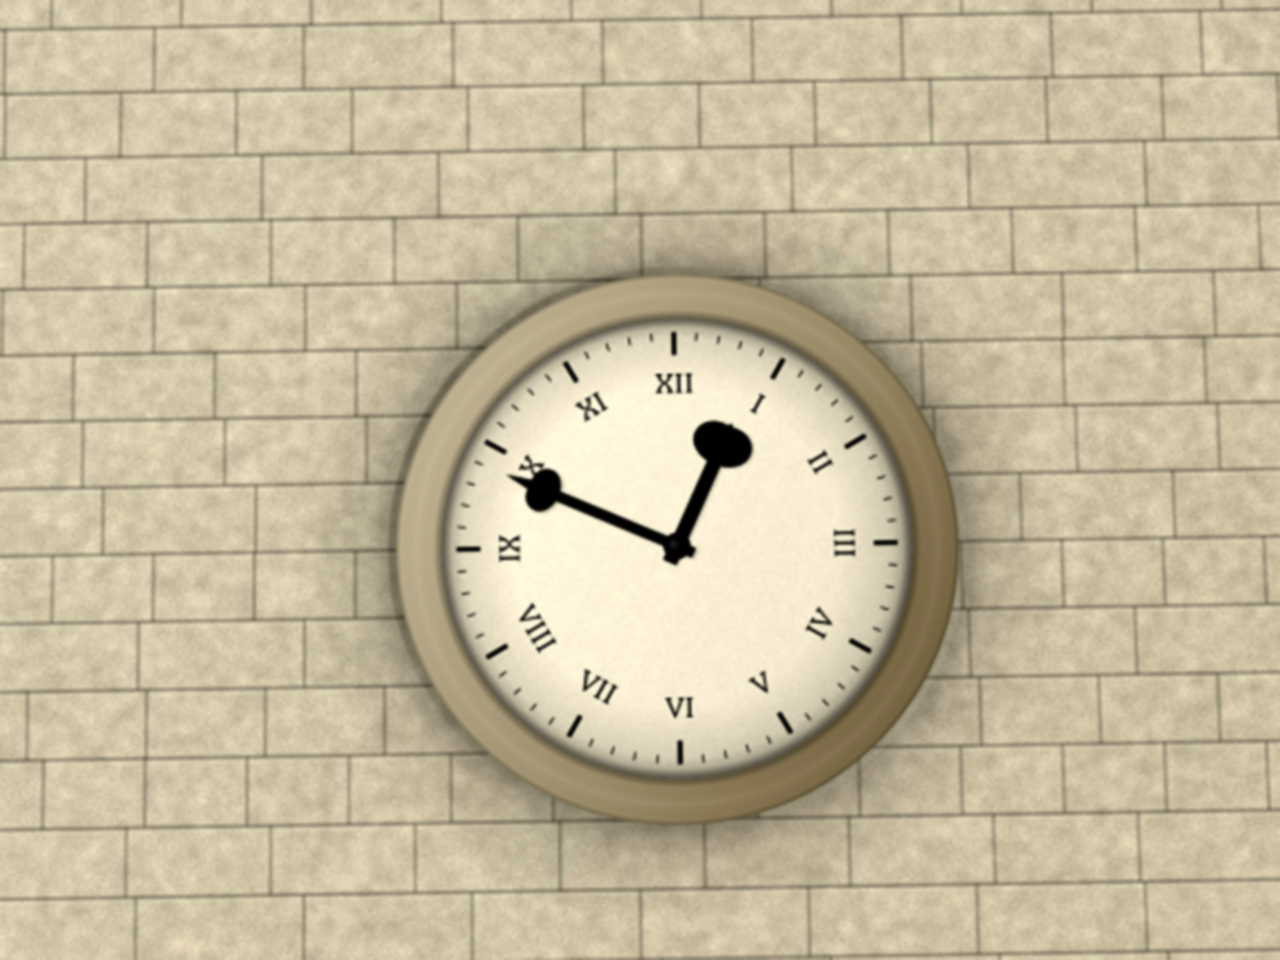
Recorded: h=12 m=49
